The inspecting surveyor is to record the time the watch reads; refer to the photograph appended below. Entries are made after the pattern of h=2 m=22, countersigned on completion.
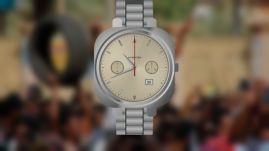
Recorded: h=10 m=41
